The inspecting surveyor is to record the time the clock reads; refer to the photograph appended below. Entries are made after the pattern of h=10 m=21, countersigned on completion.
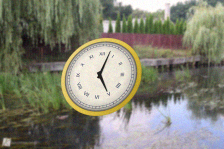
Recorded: h=5 m=3
